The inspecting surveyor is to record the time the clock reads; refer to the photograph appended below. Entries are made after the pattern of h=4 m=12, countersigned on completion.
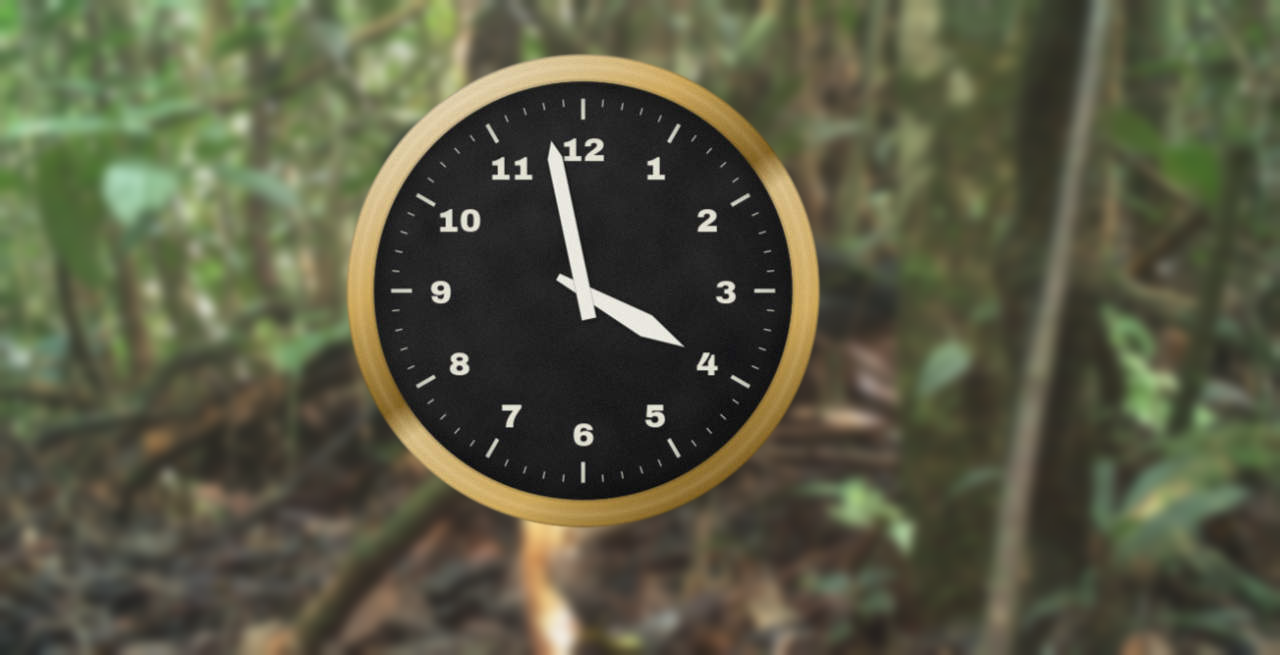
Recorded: h=3 m=58
